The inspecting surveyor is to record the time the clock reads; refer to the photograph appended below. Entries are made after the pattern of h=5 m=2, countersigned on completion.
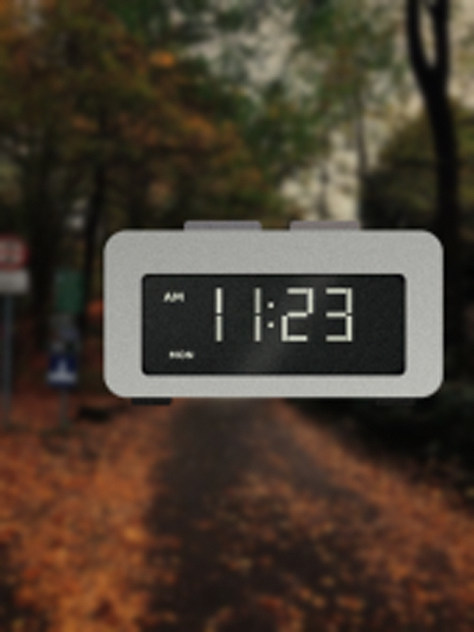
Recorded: h=11 m=23
